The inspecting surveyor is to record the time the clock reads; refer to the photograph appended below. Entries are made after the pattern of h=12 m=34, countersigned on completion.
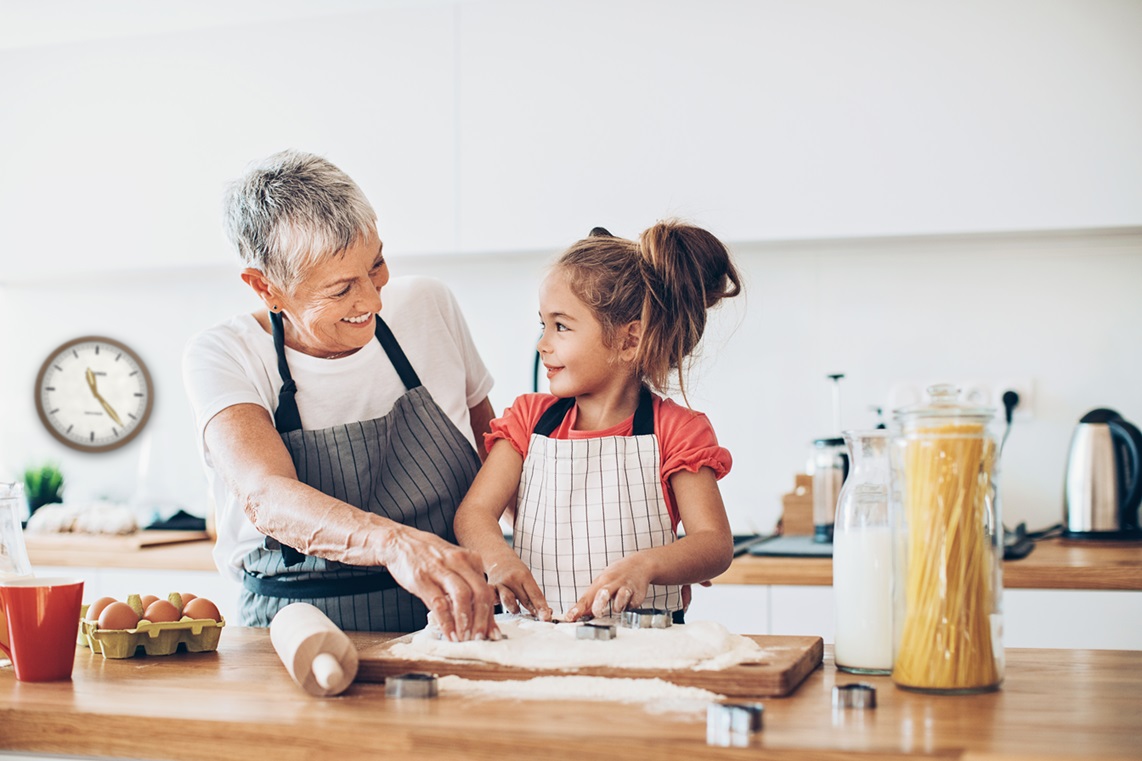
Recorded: h=11 m=23
